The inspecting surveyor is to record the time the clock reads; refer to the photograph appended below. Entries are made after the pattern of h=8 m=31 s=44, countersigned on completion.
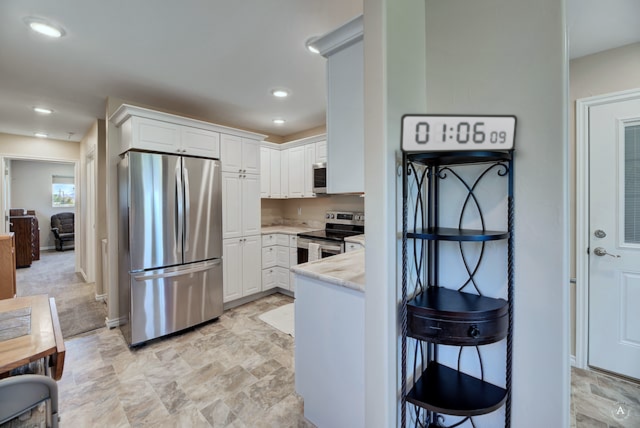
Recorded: h=1 m=6 s=9
